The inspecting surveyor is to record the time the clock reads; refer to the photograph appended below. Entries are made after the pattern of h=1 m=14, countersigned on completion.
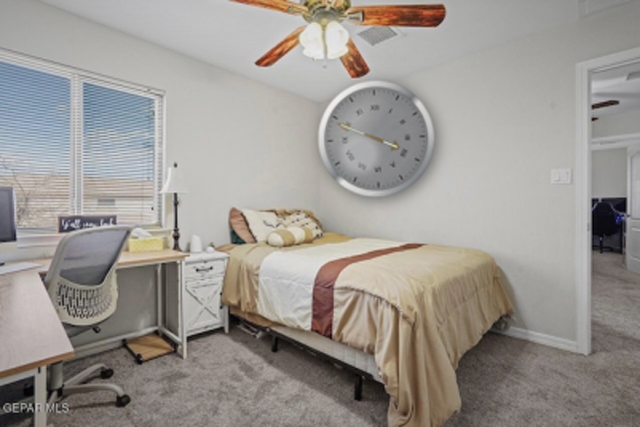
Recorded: h=3 m=49
